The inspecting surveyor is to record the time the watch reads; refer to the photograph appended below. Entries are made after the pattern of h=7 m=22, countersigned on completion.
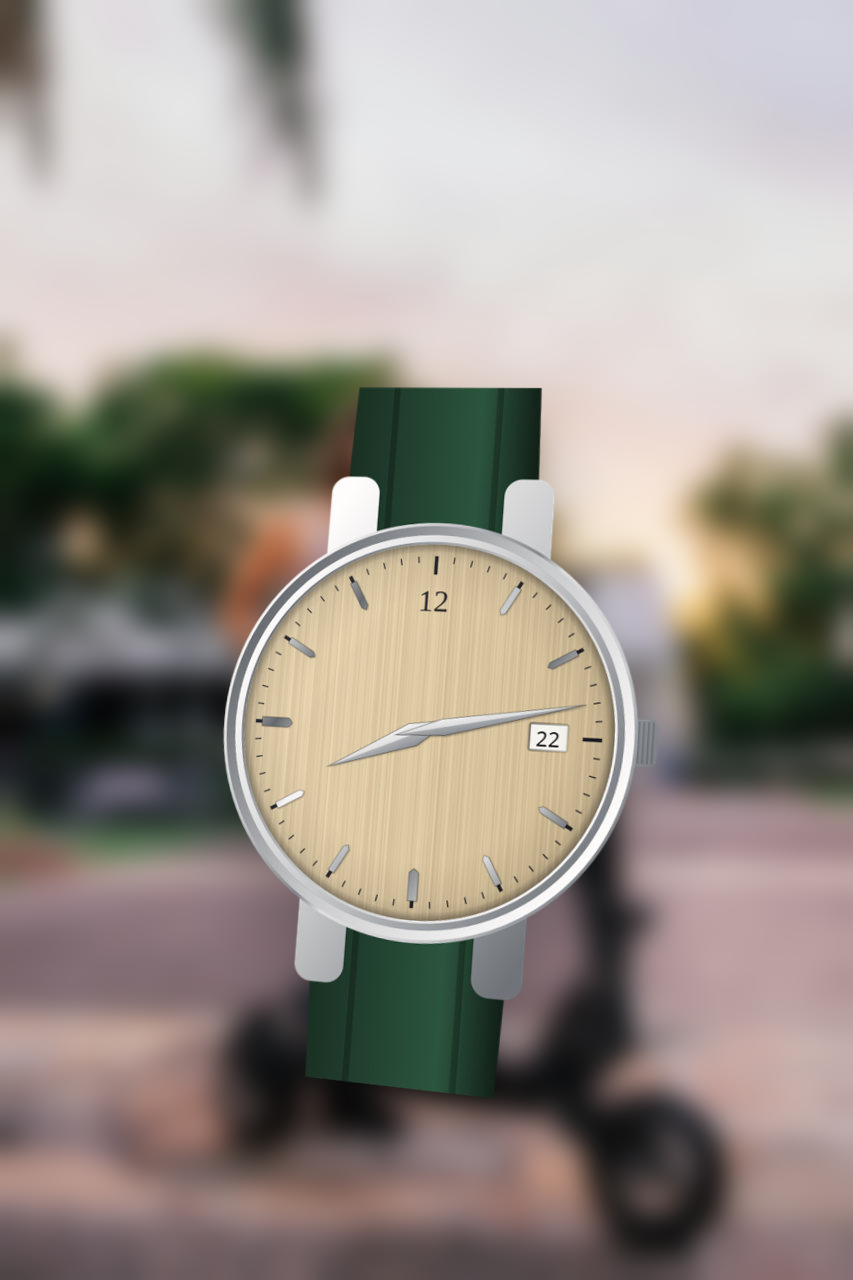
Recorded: h=8 m=13
